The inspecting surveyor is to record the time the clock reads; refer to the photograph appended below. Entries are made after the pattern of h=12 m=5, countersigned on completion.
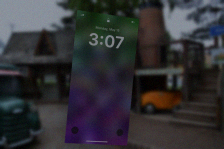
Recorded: h=3 m=7
